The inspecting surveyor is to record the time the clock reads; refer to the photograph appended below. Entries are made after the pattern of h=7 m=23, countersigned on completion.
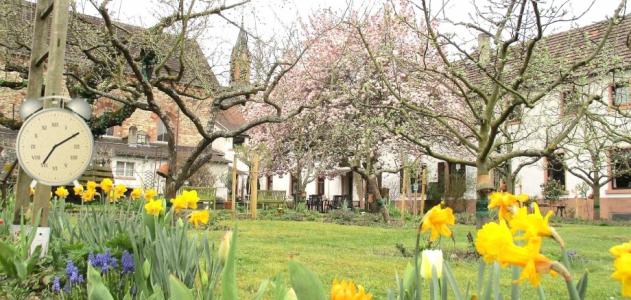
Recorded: h=7 m=10
